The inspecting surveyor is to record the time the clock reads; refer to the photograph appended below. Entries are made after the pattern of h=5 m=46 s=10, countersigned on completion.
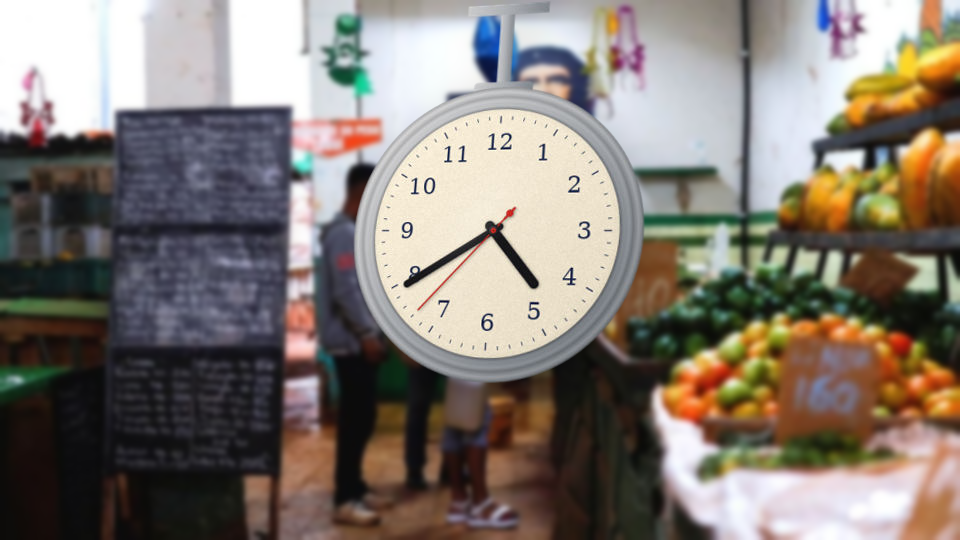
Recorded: h=4 m=39 s=37
